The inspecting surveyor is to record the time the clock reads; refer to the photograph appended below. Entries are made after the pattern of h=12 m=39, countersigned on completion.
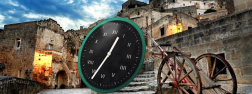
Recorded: h=12 m=34
